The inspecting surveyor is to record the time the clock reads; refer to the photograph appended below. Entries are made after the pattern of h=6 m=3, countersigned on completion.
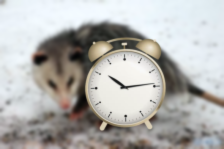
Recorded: h=10 m=14
